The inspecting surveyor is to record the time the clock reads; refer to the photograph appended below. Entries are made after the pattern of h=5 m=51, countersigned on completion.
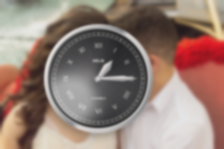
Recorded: h=1 m=15
